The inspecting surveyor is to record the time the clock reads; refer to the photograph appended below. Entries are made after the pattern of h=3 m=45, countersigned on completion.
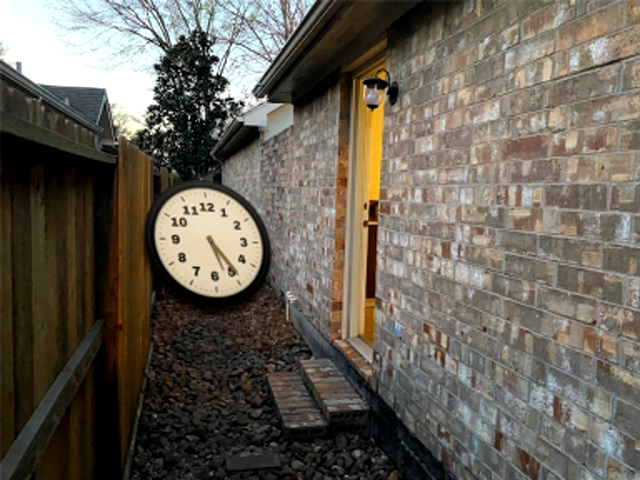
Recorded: h=5 m=24
